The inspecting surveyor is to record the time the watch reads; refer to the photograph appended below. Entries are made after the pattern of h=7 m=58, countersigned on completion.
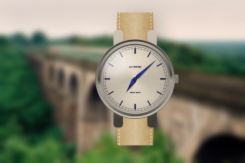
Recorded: h=7 m=8
